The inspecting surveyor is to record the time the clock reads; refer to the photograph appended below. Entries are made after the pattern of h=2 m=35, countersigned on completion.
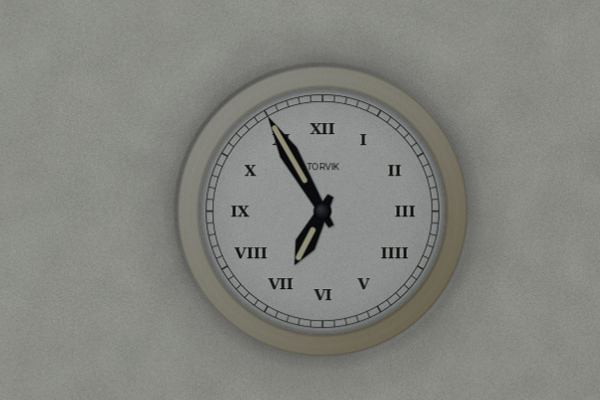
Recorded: h=6 m=55
